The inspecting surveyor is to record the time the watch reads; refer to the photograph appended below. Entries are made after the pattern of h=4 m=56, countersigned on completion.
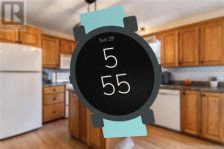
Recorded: h=5 m=55
